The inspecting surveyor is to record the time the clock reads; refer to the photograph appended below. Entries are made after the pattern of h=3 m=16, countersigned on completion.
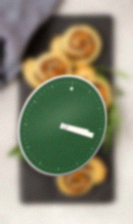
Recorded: h=3 m=17
